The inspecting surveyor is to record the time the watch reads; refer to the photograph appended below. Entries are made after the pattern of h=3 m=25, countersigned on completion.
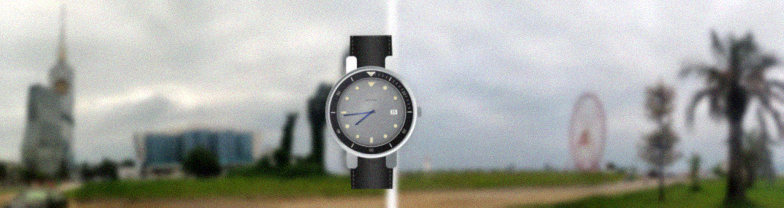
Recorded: h=7 m=44
